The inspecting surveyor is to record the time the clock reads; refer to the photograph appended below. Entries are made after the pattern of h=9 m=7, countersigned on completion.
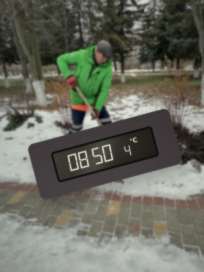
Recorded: h=8 m=50
